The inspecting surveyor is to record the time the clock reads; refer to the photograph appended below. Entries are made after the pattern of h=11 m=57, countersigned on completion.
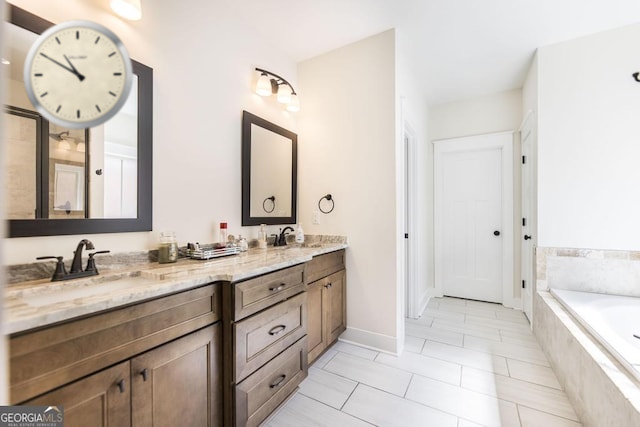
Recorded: h=10 m=50
